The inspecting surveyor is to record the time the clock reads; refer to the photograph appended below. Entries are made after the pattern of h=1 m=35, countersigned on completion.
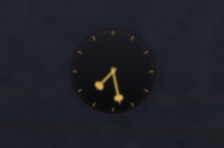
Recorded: h=7 m=28
